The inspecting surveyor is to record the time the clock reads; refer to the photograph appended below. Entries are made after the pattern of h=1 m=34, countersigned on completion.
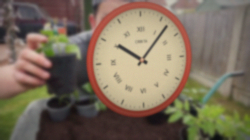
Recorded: h=10 m=7
